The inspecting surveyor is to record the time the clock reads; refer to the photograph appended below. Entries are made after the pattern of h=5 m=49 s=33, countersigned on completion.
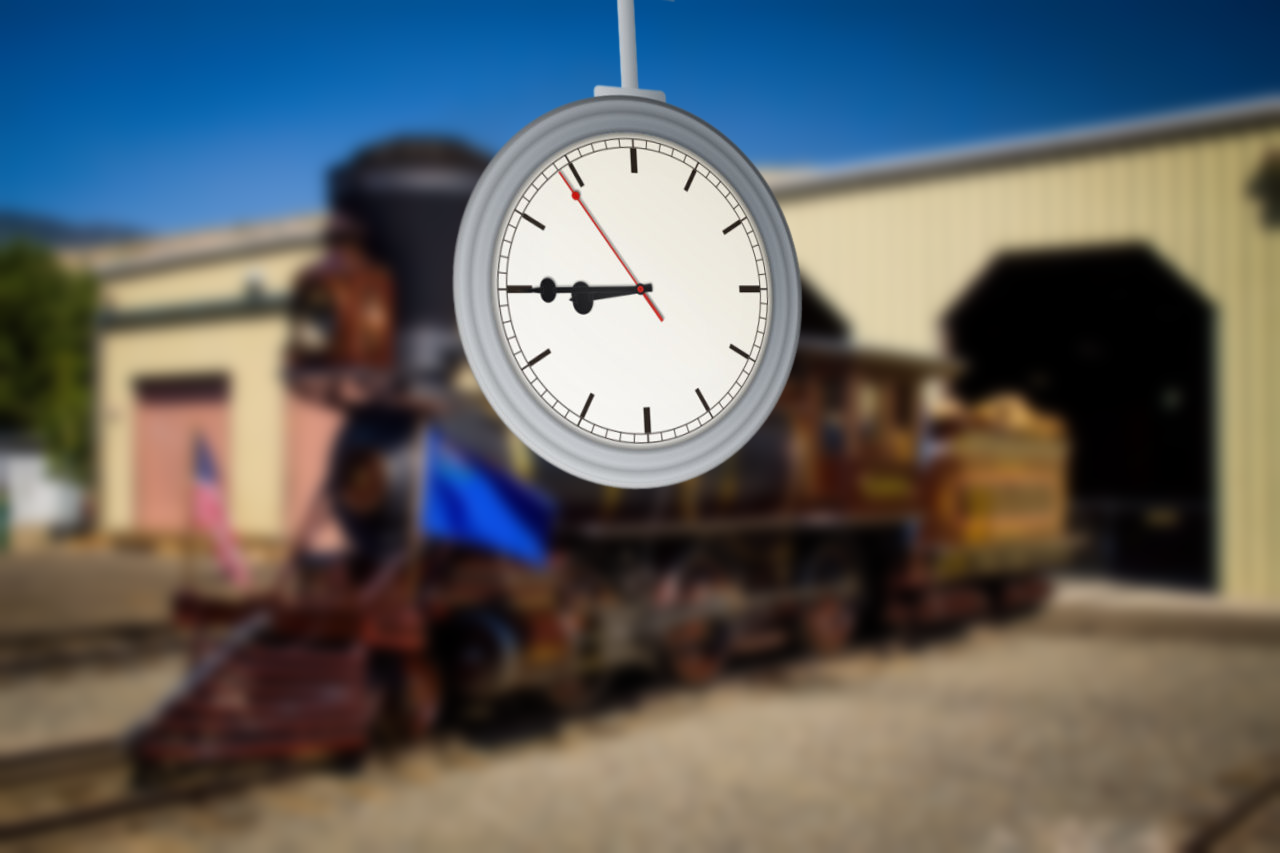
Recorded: h=8 m=44 s=54
